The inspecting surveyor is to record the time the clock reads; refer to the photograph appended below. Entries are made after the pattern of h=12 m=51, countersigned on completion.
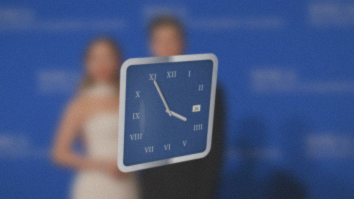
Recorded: h=3 m=55
